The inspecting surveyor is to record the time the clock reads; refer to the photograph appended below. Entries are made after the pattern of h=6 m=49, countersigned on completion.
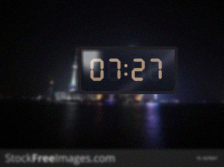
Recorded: h=7 m=27
